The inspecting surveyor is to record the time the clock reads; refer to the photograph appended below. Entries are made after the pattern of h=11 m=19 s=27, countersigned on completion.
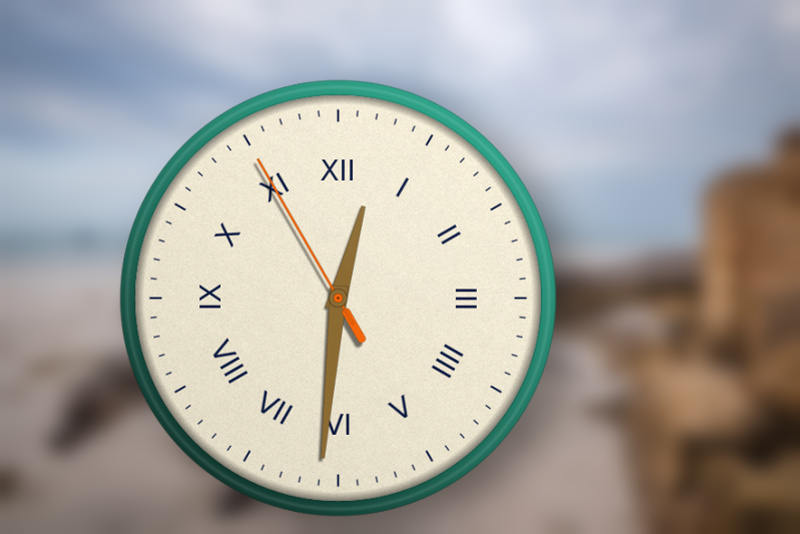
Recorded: h=12 m=30 s=55
